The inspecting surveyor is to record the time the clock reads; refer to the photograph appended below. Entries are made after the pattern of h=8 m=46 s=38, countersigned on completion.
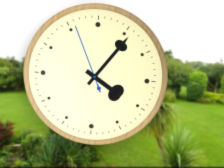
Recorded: h=4 m=5 s=56
